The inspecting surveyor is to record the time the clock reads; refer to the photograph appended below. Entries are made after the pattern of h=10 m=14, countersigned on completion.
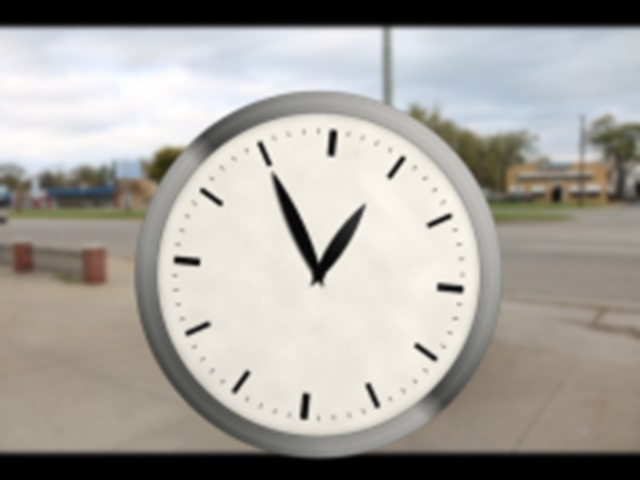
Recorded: h=12 m=55
